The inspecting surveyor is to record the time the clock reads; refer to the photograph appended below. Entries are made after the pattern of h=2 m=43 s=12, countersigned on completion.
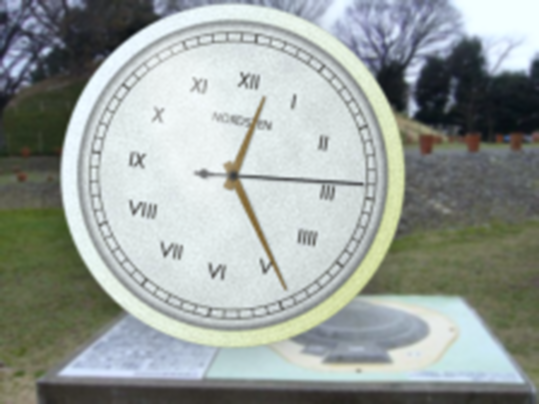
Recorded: h=12 m=24 s=14
